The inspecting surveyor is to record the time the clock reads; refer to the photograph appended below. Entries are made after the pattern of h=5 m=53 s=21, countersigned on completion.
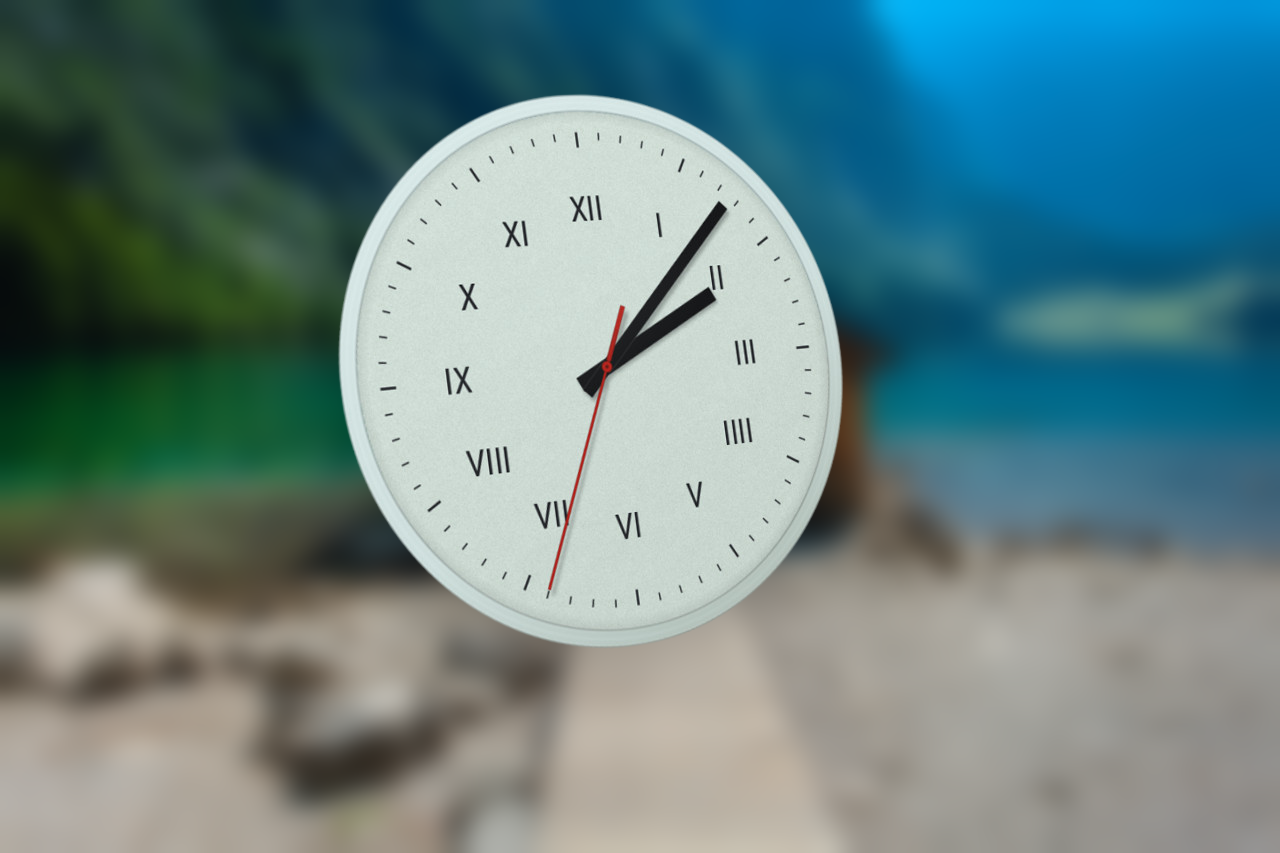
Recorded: h=2 m=7 s=34
